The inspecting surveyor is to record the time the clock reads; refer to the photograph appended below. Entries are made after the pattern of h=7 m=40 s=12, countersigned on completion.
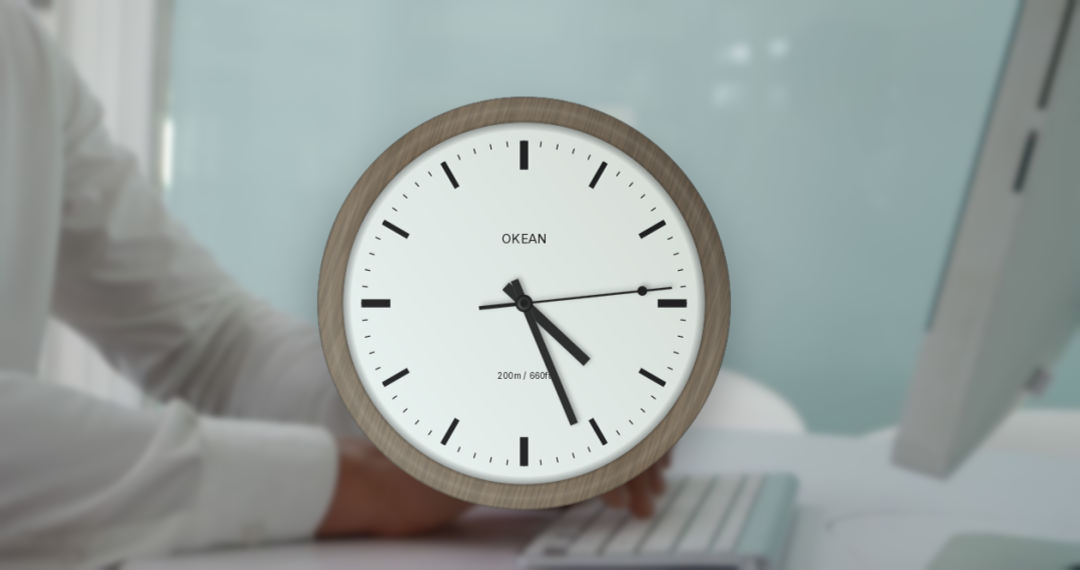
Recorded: h=4 m=26 s=14
